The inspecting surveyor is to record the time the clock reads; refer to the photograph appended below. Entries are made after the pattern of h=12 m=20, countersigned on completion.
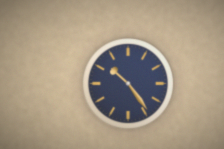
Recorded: h=10 m=24
